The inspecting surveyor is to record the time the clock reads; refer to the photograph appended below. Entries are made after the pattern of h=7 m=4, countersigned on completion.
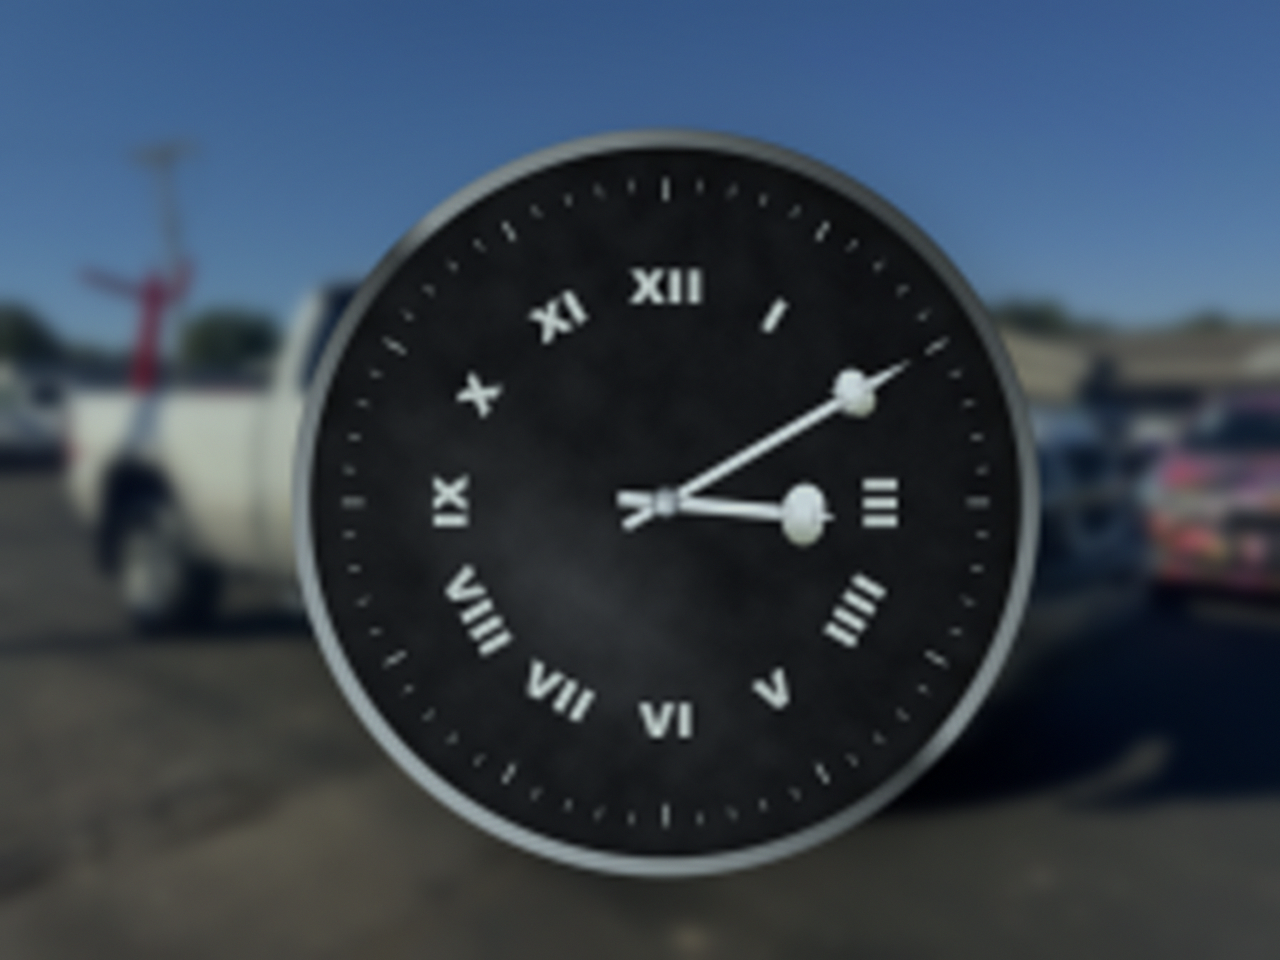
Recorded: h=3 m=10
